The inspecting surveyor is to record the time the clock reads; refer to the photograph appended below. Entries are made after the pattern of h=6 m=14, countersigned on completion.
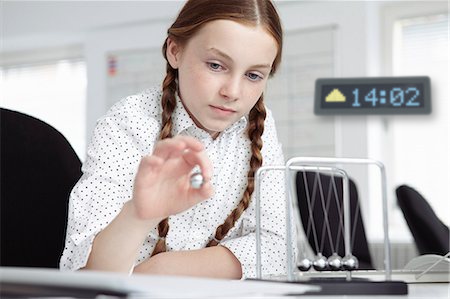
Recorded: h=14 m=2
